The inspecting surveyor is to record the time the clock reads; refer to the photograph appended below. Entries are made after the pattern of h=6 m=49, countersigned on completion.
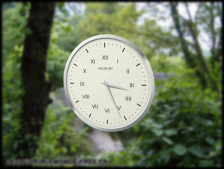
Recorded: h=3 m=26
